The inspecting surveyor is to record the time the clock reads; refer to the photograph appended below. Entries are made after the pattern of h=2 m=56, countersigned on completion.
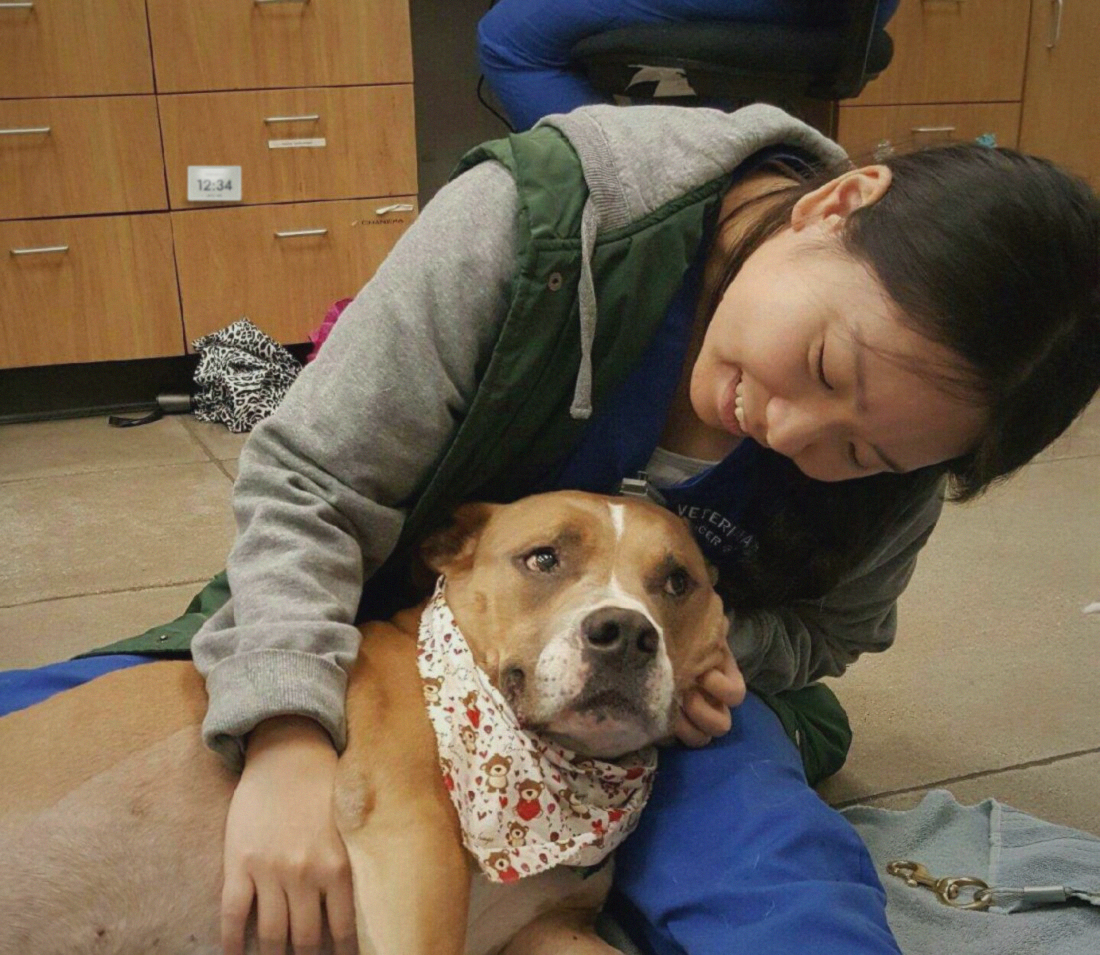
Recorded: h=12 m=34
